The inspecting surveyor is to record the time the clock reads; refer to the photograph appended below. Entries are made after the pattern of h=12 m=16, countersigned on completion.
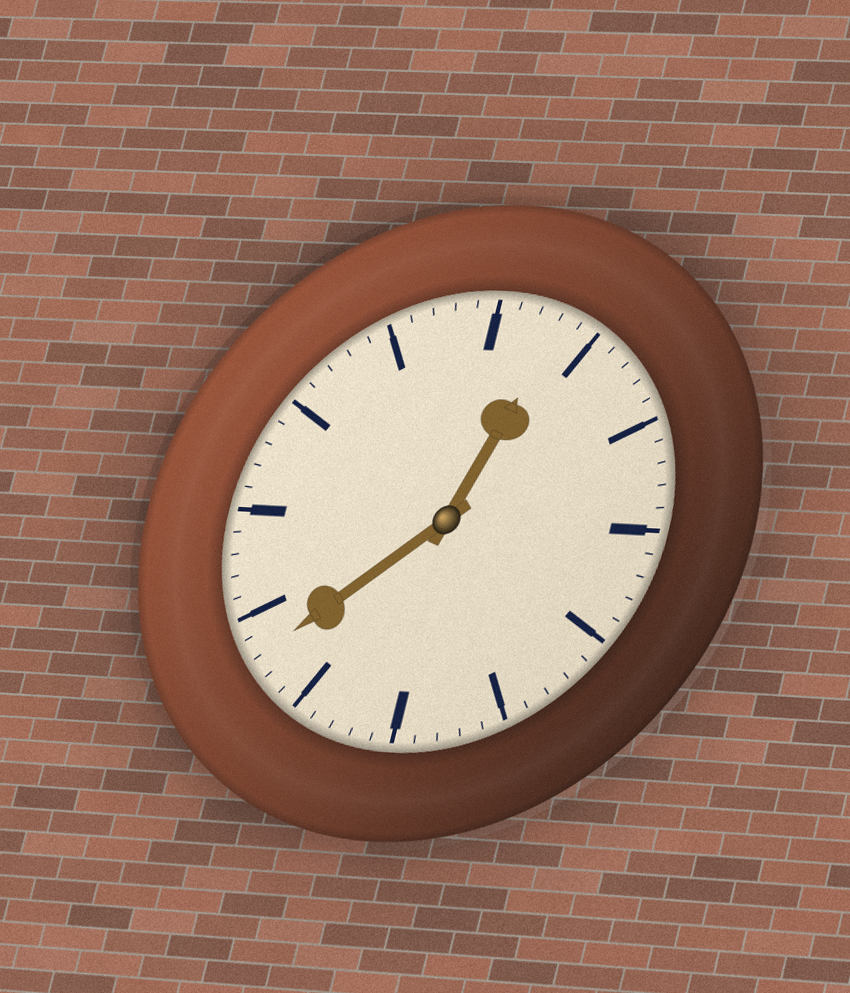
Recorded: h=12 m=38
